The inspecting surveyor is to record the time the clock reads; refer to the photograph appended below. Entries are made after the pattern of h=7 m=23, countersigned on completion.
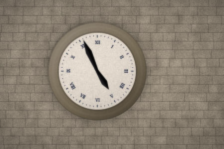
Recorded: h=4 m=56
